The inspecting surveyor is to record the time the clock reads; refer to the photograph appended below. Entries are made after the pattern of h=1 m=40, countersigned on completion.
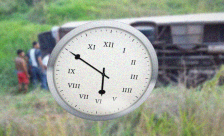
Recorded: h=5 m=50
